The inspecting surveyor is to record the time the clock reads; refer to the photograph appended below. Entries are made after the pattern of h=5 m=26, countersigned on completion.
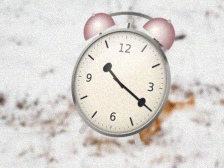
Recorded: h=10 m=20
